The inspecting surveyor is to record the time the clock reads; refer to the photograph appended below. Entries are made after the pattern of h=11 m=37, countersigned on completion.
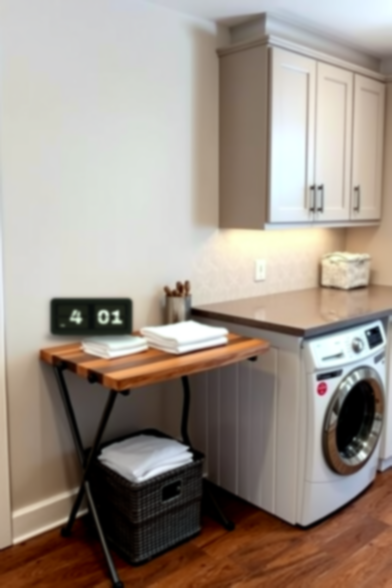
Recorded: h=4 m=1
